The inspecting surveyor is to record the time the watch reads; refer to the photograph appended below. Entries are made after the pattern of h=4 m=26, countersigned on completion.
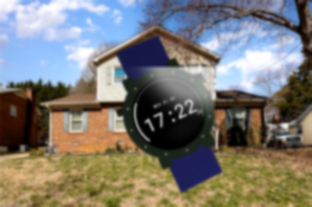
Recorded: h=17 m=22
